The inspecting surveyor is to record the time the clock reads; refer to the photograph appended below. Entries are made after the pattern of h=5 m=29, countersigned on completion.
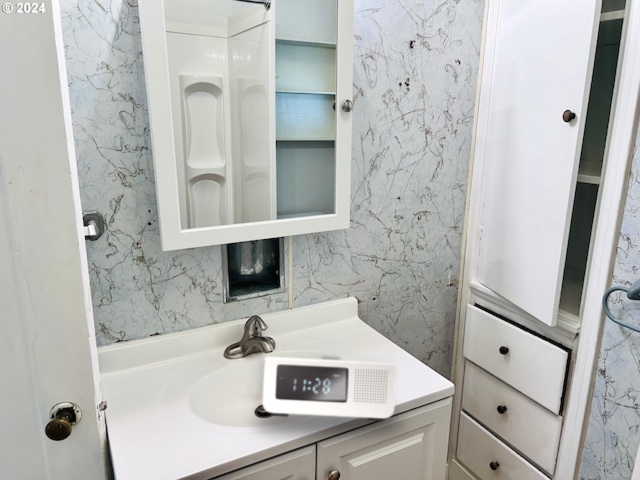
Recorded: h=11 m=28
